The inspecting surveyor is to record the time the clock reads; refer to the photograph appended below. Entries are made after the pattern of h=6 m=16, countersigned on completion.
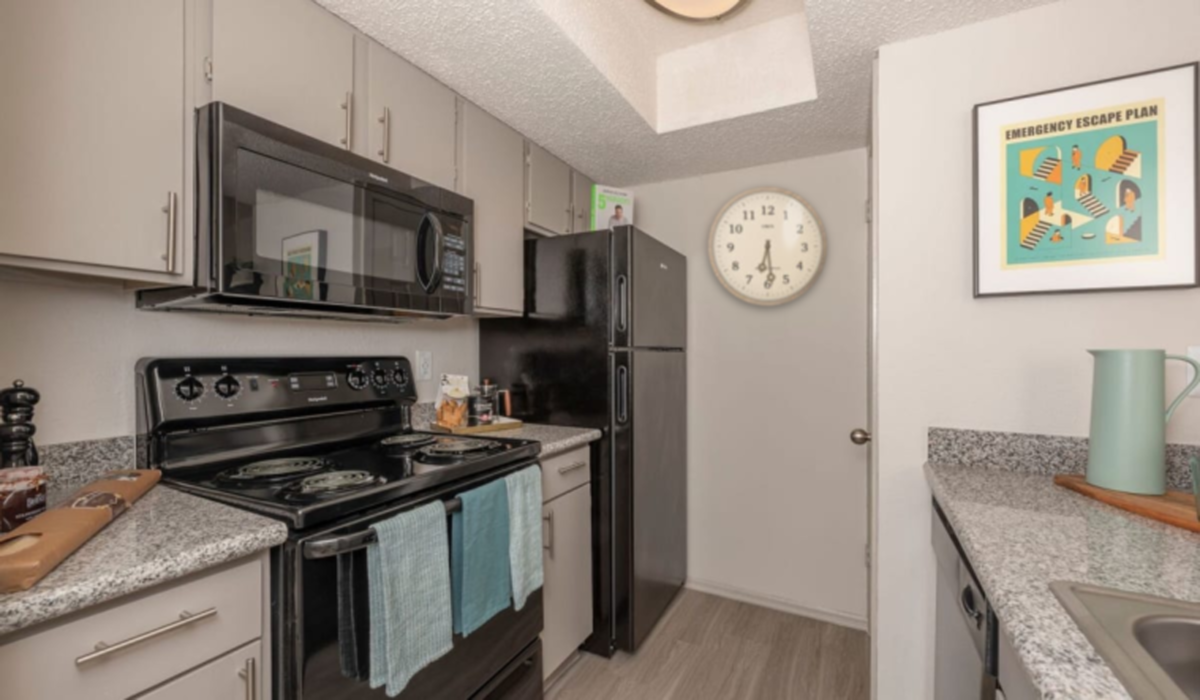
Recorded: h=6 m=29
